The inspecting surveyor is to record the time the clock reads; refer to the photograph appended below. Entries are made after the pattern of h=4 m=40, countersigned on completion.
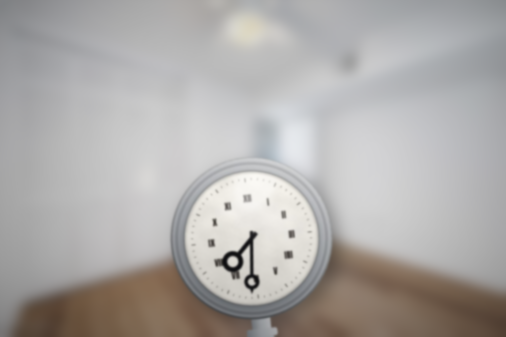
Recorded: h=7 m=31
